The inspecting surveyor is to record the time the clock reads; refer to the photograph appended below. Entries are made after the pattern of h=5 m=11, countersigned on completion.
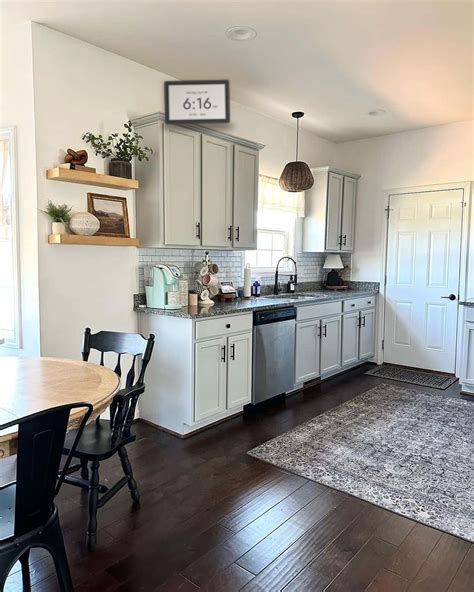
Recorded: h=6 m=16
